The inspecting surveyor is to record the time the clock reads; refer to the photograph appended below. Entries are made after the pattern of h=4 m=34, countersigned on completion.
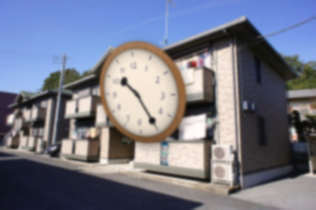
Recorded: h=10 m=25
